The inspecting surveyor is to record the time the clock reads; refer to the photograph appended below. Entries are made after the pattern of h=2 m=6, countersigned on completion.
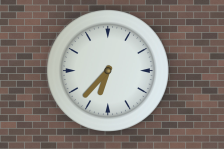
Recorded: h=6 m=37
